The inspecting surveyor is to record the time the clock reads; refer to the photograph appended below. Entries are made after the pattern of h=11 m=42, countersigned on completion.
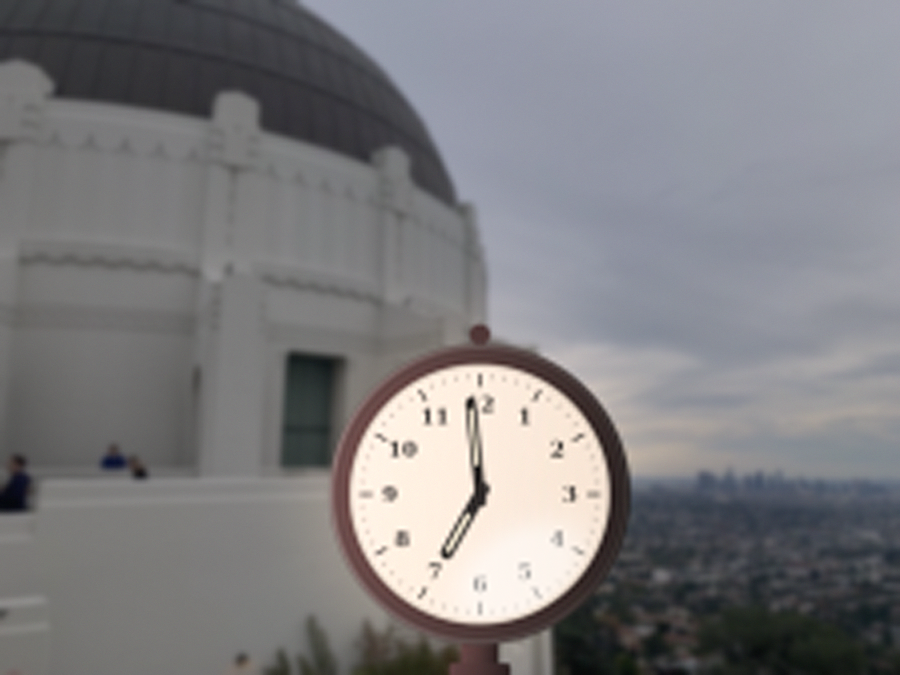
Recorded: h=6 m=59
